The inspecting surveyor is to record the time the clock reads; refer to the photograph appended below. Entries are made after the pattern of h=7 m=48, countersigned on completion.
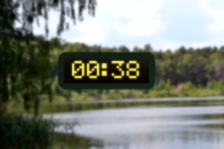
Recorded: h=0 m=38
